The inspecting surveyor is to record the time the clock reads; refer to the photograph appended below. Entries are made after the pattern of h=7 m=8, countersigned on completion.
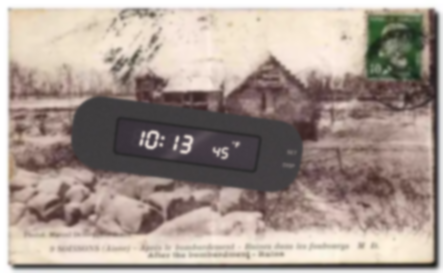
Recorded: h=10 m=13
